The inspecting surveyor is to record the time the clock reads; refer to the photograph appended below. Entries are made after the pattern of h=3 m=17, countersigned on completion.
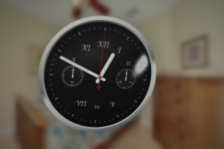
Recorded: h=12 m=49
